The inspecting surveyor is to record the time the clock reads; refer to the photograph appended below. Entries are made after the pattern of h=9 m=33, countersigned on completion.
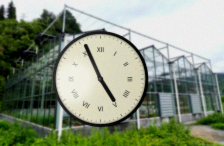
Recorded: h=4 m=56
